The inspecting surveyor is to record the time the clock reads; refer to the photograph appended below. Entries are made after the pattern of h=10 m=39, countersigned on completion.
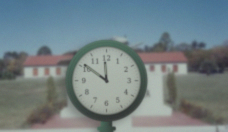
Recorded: h=11 m=51
